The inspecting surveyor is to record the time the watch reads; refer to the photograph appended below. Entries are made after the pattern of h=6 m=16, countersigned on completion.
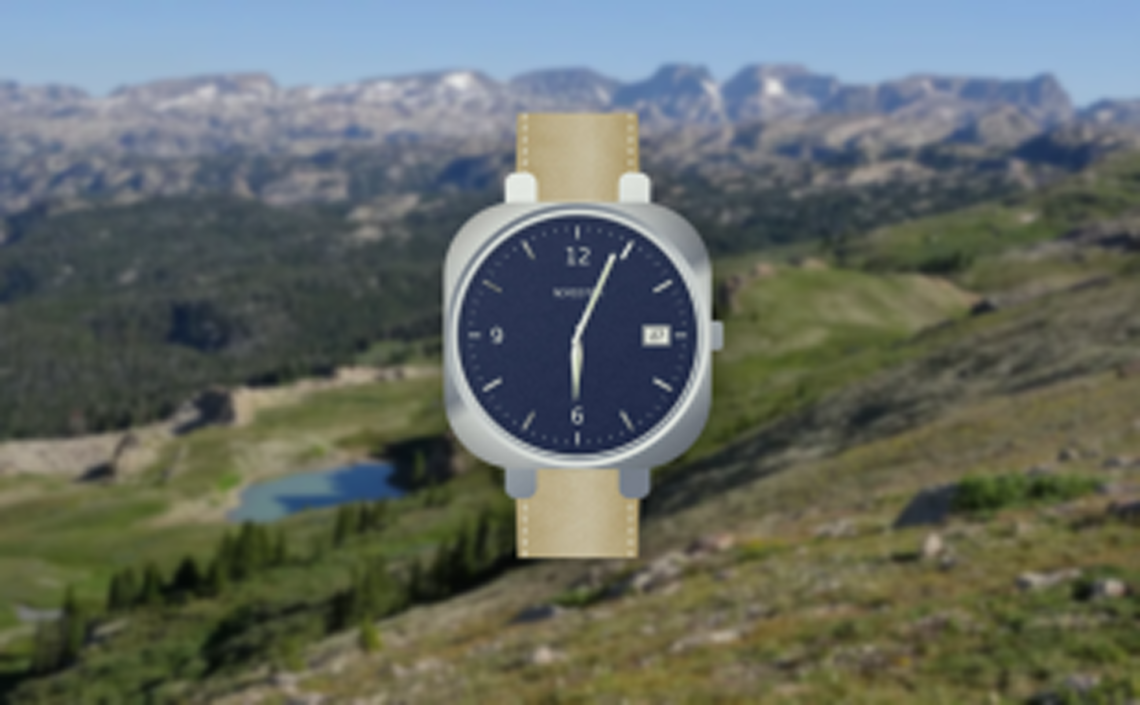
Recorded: h=6 m=4
